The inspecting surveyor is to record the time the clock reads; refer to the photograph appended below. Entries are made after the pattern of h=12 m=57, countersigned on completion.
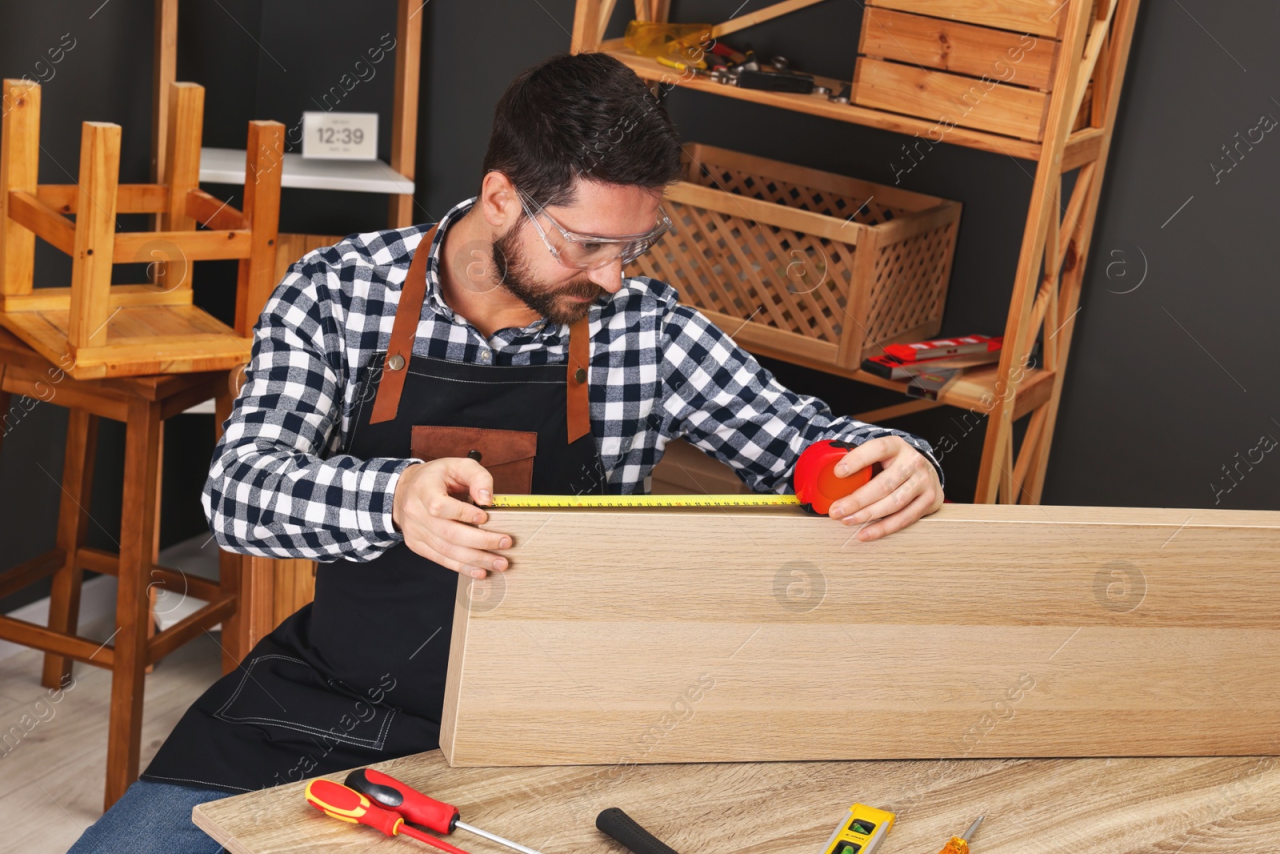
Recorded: h=12 m=39
